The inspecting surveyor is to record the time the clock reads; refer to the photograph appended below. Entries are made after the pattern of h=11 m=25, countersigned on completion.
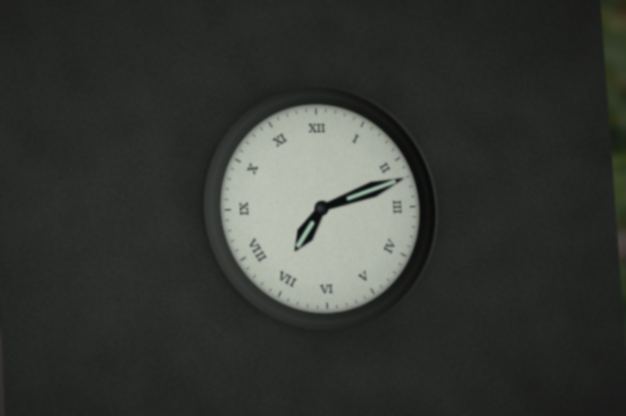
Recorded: h=7 m=12
